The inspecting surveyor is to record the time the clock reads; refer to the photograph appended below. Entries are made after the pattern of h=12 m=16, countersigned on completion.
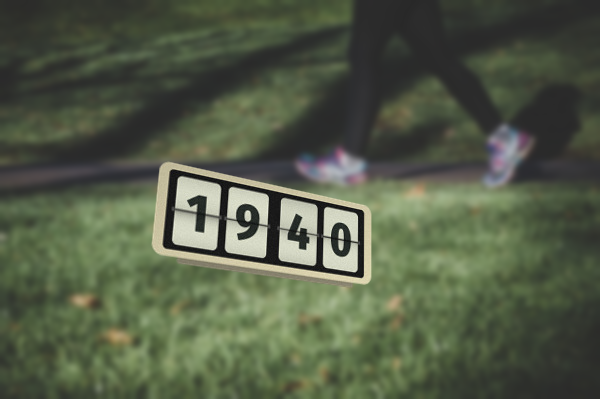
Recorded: h=19 m=40
